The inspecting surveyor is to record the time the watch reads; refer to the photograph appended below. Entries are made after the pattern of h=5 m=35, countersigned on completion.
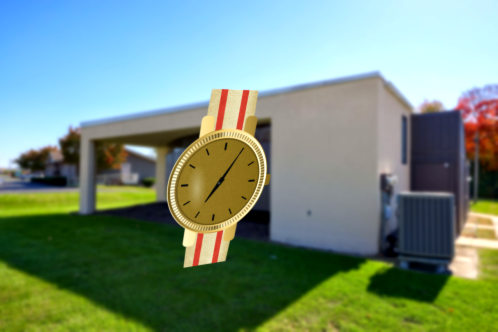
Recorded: h=7 m=5
